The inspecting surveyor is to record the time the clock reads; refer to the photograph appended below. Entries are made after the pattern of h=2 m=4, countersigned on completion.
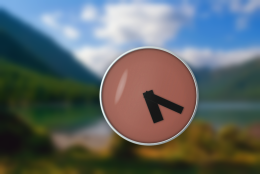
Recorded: h=5 m=19
